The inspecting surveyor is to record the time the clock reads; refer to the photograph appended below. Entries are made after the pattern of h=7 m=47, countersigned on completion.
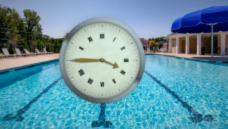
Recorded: h=3 m=45
